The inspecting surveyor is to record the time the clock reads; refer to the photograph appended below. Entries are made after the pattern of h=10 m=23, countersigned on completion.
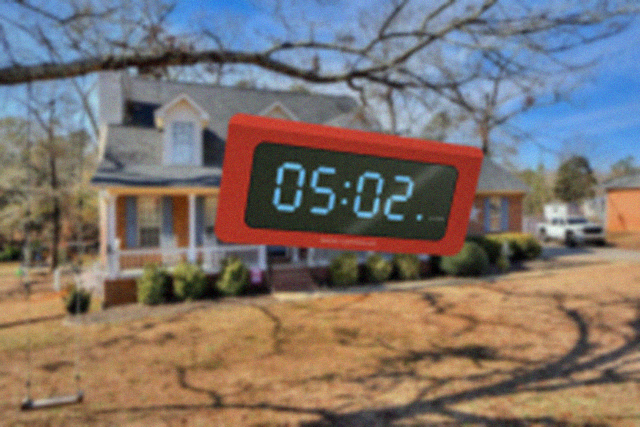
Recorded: h=5 m=2
